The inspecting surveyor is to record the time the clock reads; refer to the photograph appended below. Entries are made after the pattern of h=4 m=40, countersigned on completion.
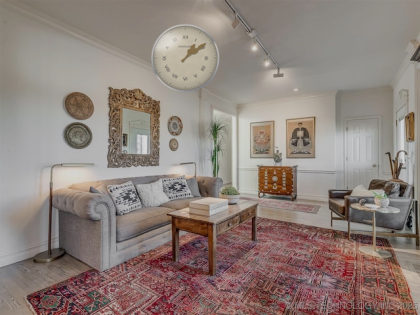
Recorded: h=1 m=9
